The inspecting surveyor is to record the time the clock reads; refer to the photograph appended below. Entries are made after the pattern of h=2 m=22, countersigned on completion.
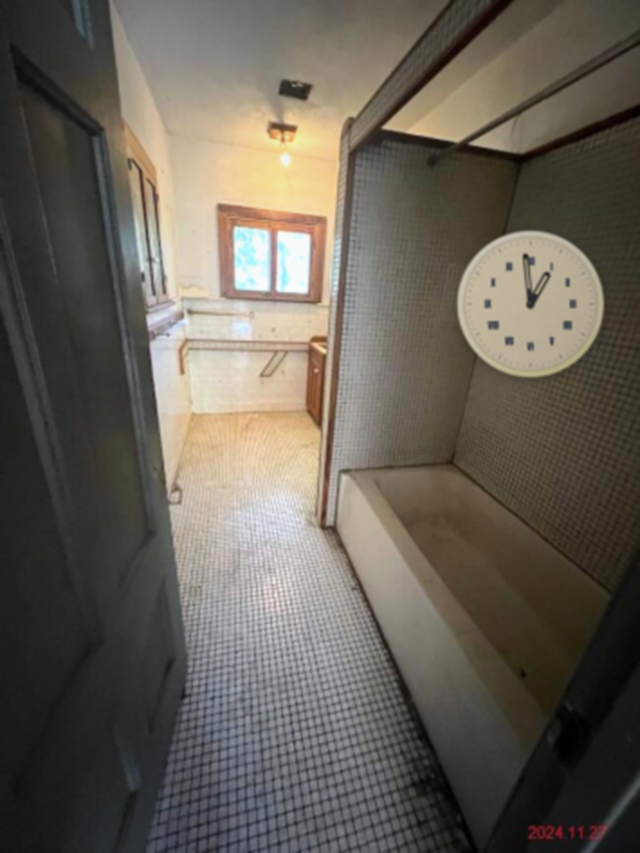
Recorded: h=12 m=59
